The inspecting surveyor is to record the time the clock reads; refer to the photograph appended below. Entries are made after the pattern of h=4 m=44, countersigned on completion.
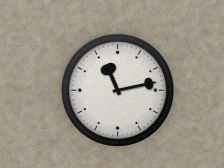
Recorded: h=11 m=13
